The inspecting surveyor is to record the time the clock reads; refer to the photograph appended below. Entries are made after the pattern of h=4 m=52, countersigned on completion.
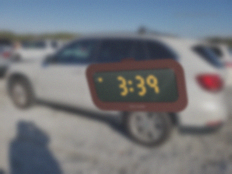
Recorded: h=3 m=39
